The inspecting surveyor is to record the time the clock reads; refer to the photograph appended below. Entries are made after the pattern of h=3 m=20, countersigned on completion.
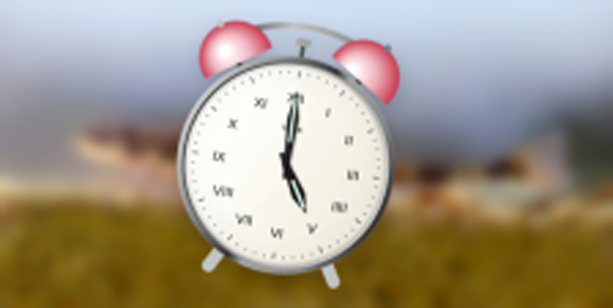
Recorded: h=5 m=0
